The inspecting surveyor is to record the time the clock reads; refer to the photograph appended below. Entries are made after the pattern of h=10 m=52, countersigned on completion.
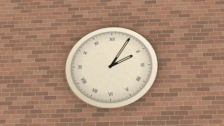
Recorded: h=2 m=5
